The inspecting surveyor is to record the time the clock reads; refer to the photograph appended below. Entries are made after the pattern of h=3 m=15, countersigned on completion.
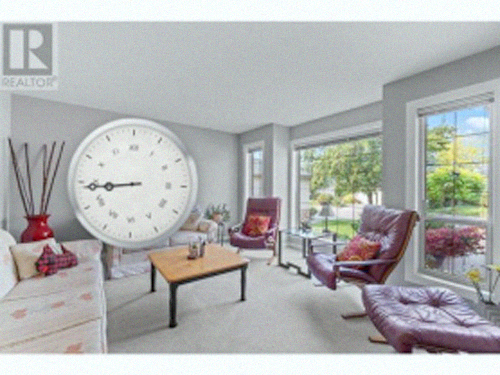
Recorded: h=8 m=44
